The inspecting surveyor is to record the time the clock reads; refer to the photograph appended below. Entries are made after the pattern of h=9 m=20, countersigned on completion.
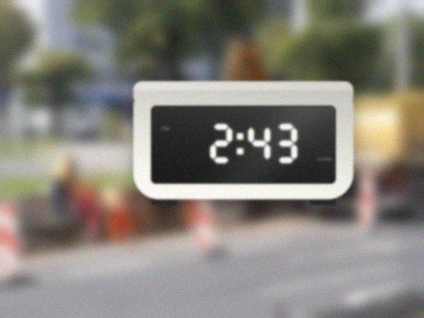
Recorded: h=2 m=43
